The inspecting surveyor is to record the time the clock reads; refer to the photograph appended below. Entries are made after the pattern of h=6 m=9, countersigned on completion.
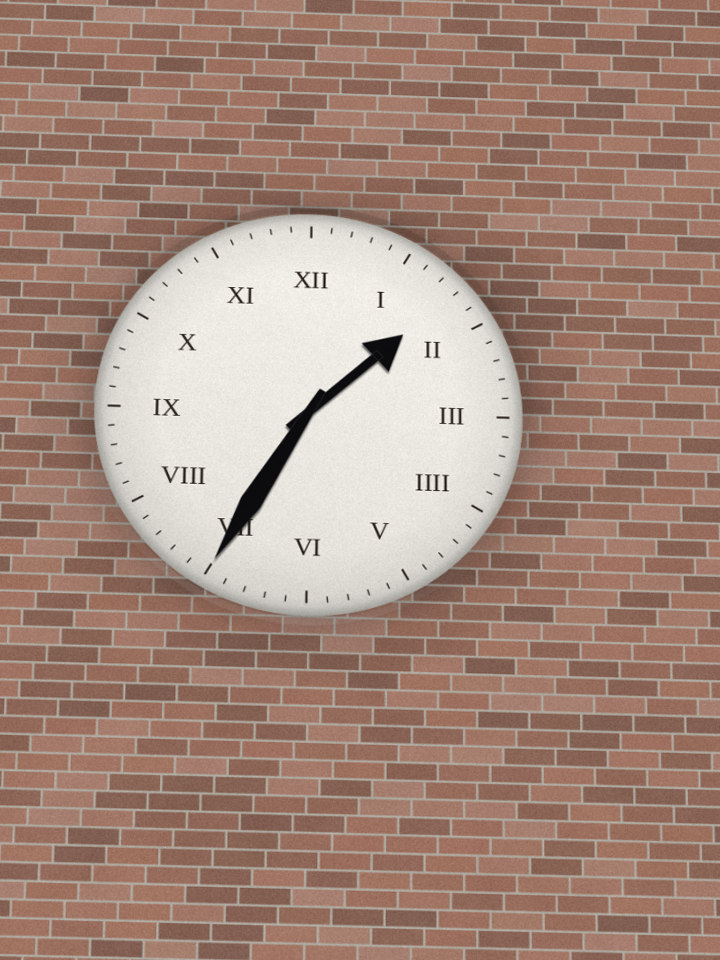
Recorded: h=1 m=35
